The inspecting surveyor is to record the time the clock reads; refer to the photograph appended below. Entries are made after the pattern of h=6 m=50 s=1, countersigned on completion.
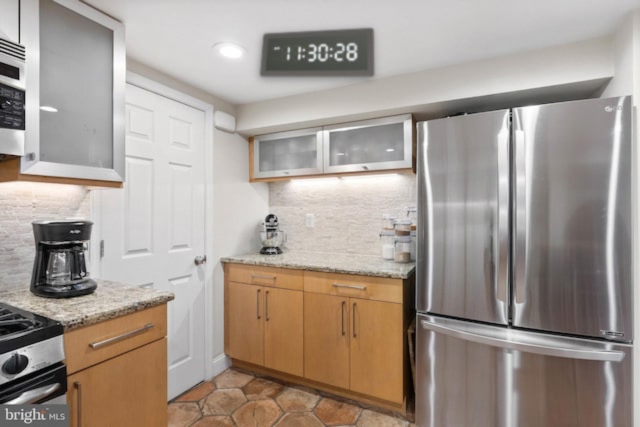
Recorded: h=11 m=30 s=28
